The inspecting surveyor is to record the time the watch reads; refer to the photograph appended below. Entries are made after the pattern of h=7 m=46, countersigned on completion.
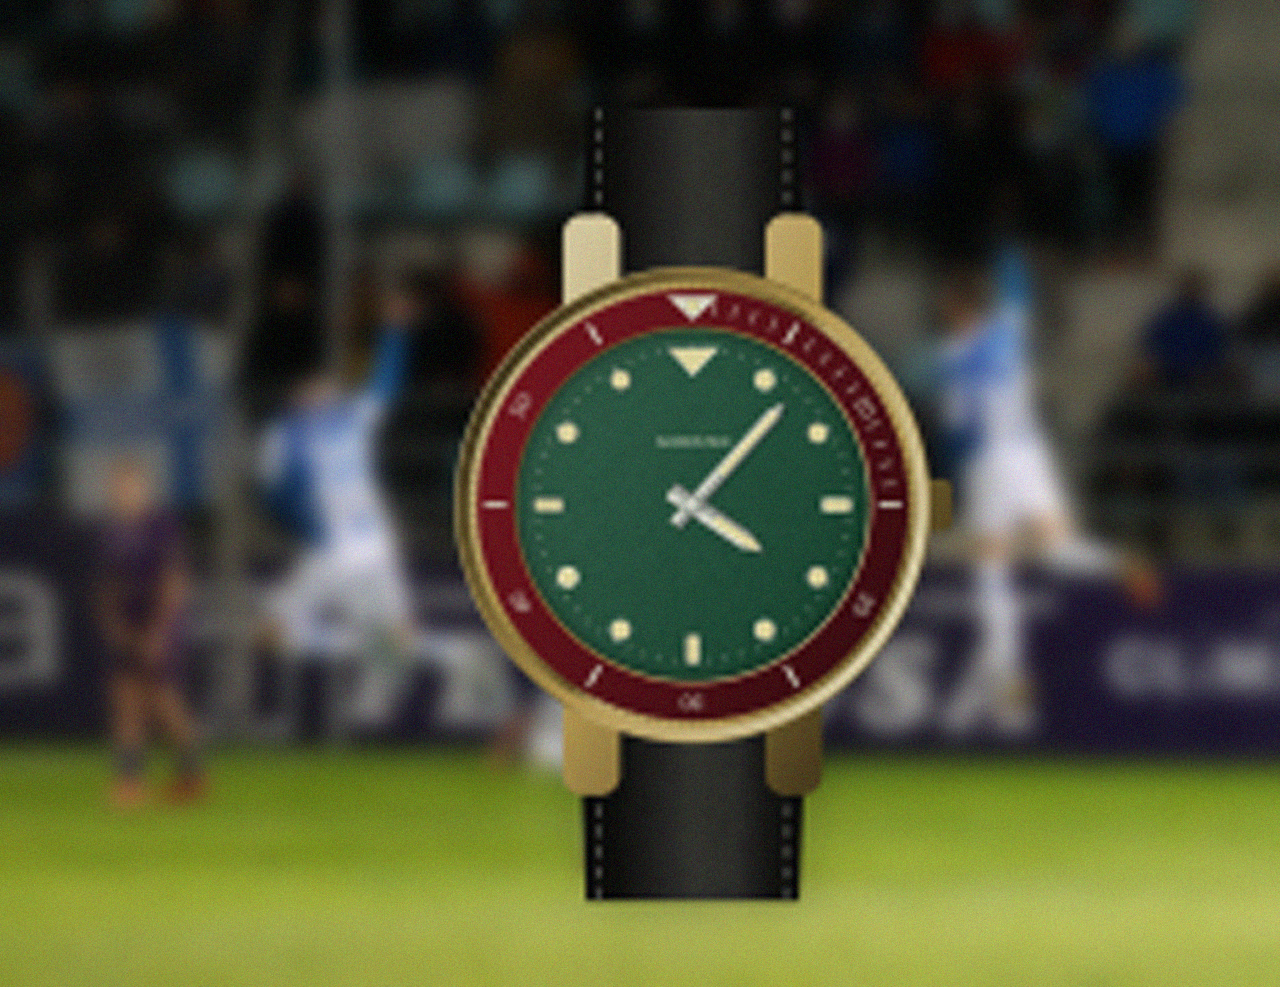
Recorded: h=4 m=7
